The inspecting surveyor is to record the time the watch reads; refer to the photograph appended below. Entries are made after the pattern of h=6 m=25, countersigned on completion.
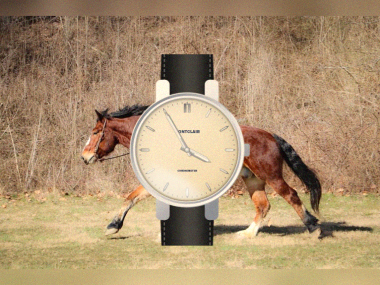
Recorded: h=3 m=55
